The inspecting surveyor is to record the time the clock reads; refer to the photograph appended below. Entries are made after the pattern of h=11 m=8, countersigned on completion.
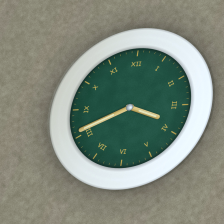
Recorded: h=3 m=41
